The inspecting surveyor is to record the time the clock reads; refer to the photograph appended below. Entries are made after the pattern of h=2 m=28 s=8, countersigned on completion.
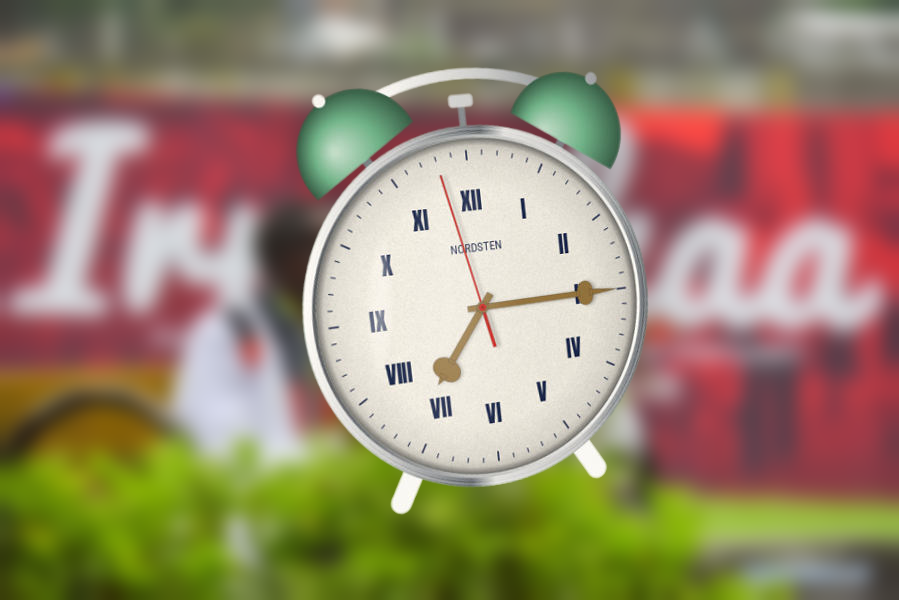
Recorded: h=7 m=14 s=58
